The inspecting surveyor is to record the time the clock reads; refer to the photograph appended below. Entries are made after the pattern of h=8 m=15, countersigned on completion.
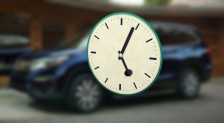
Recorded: h=5 m=4
